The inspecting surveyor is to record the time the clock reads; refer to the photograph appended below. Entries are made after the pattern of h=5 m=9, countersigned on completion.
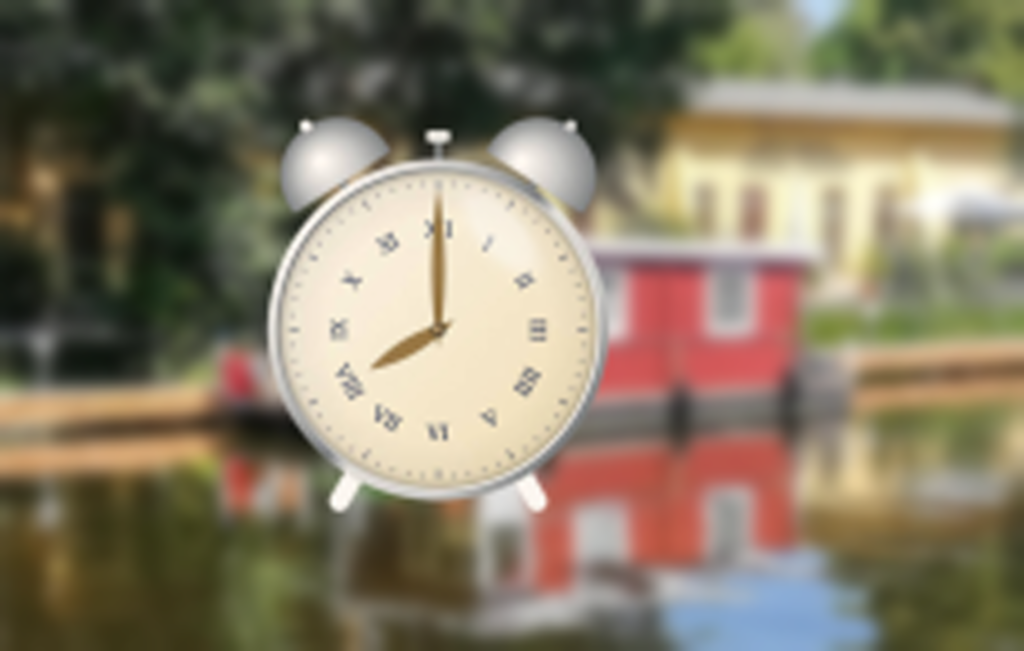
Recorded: h=8 m=0
